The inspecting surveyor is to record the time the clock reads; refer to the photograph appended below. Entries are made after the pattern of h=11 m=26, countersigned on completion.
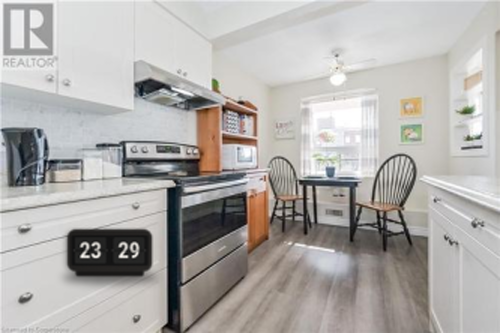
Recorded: h=23 m=29
